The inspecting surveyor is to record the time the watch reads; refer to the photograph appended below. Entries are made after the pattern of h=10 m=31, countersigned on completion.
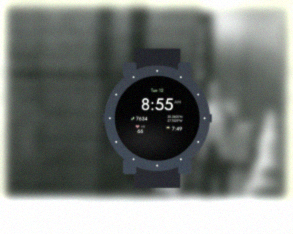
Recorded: h=8 m=55
